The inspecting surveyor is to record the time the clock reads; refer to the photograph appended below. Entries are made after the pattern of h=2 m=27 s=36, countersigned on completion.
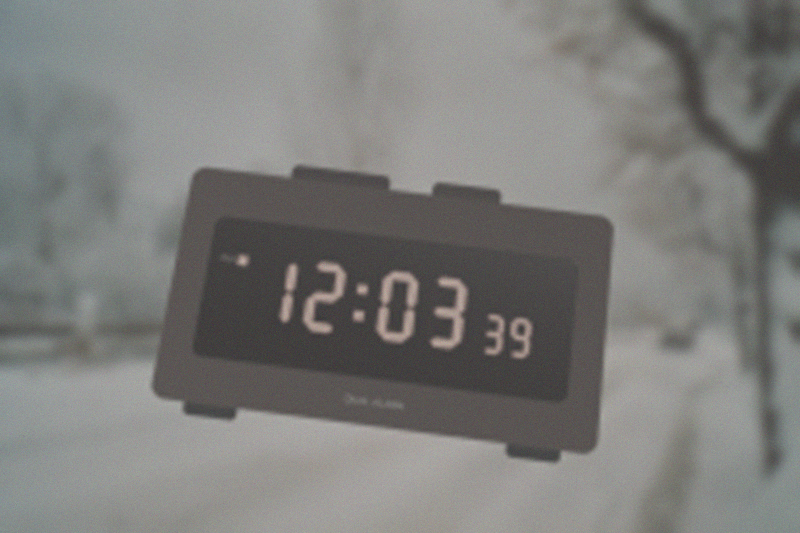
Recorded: h=12 m=3 s=39
